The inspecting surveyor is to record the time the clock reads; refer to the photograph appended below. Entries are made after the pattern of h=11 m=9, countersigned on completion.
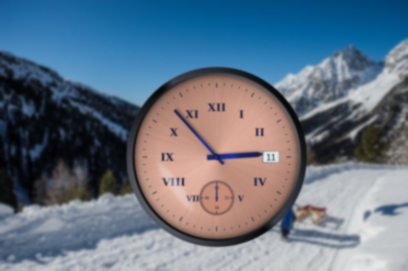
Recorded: h=2 m=53
